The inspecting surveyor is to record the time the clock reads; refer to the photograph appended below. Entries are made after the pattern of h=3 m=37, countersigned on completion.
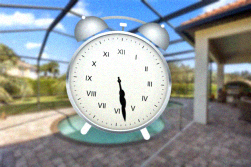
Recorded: h=5 m=28
